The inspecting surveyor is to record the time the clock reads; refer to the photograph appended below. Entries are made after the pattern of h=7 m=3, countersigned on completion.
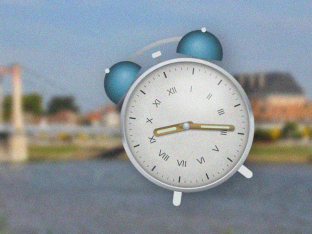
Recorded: h=9 m=19
